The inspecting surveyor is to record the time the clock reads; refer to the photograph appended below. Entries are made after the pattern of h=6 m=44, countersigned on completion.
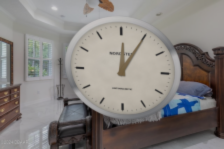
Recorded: h=12 m=5
